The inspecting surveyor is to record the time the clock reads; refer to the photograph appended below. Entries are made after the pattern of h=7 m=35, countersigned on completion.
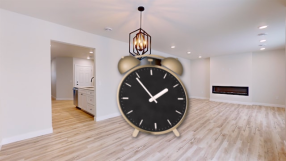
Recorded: h=1 m=54
